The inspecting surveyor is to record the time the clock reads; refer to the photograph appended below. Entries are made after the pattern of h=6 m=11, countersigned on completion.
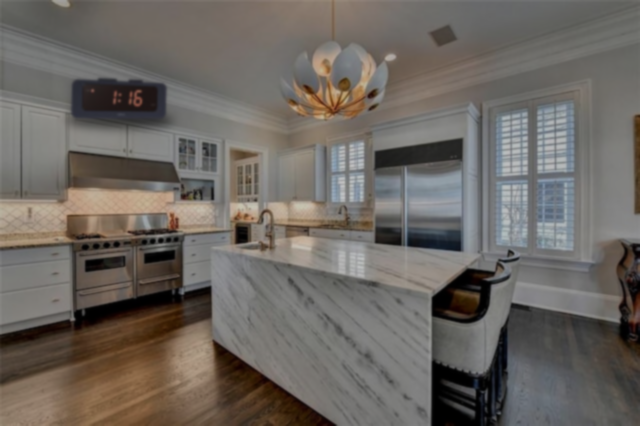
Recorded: h=1 m=16
